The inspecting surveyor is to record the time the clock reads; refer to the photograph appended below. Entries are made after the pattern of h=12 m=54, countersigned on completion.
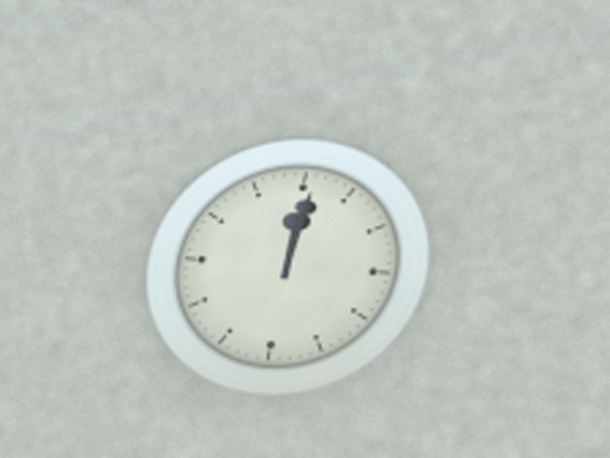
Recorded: h=12 m=1
